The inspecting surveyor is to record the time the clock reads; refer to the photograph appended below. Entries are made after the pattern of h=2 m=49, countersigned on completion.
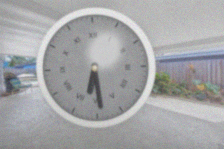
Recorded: h=6 m=29
